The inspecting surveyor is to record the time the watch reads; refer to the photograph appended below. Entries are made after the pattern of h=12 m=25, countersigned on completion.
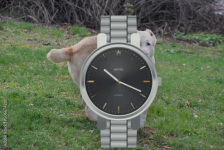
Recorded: h=10 m=19
